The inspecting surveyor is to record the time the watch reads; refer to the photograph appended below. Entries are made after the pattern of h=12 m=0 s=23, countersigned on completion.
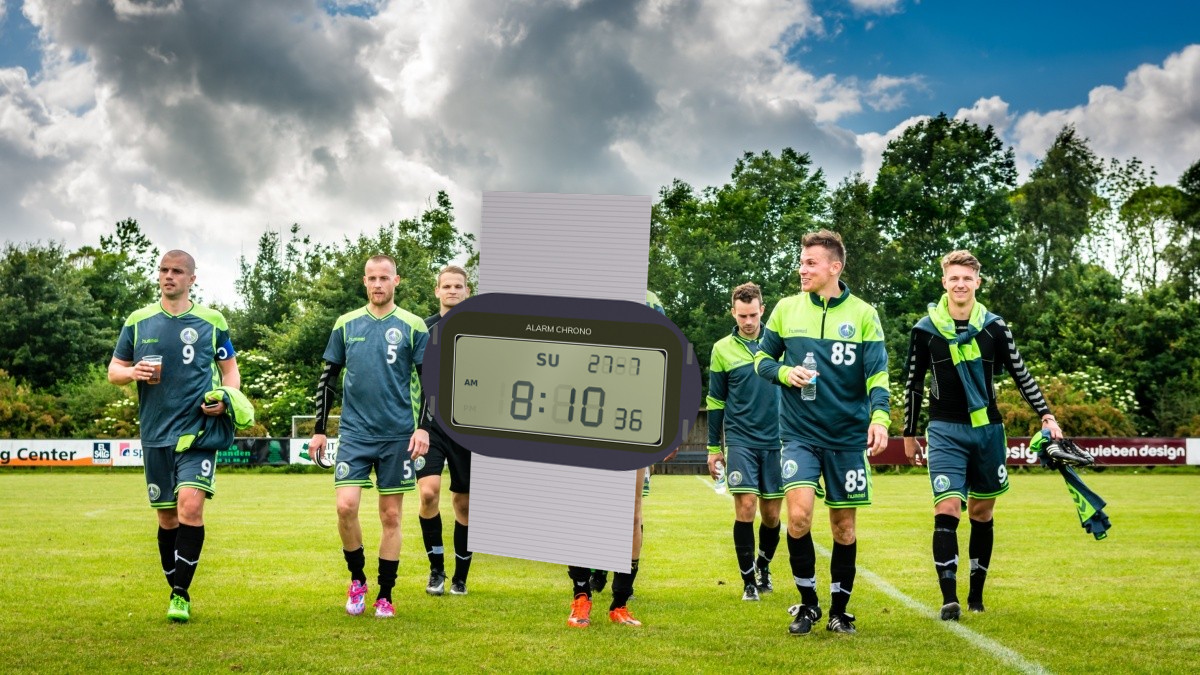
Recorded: h=8 m=10 s=36
